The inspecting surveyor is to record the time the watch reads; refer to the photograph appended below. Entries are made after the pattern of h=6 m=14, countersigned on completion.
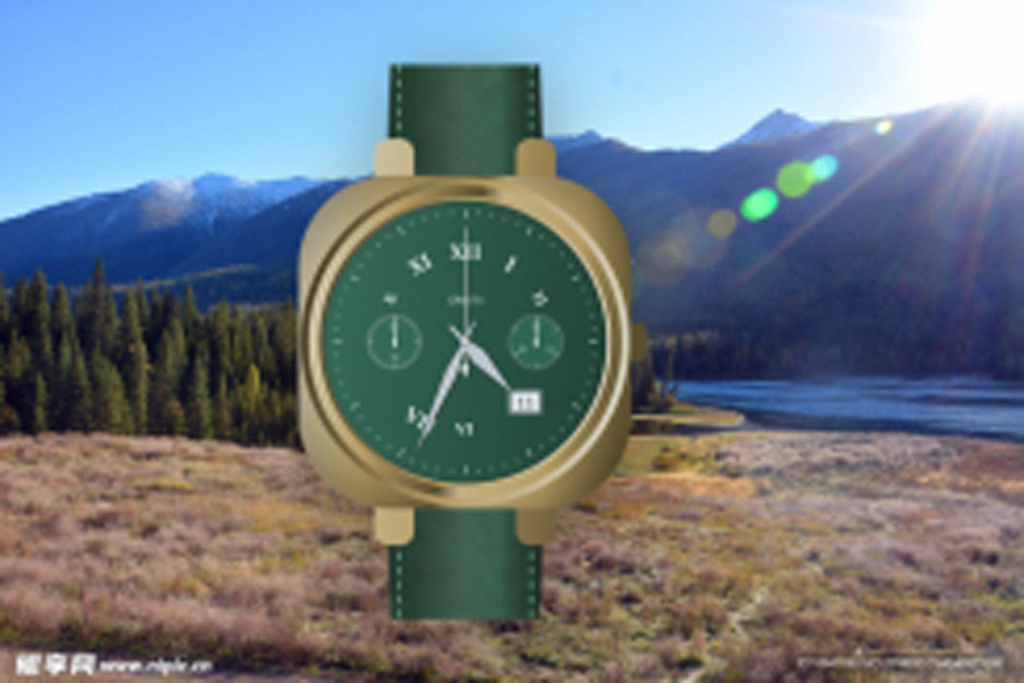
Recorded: h=4 m=34
